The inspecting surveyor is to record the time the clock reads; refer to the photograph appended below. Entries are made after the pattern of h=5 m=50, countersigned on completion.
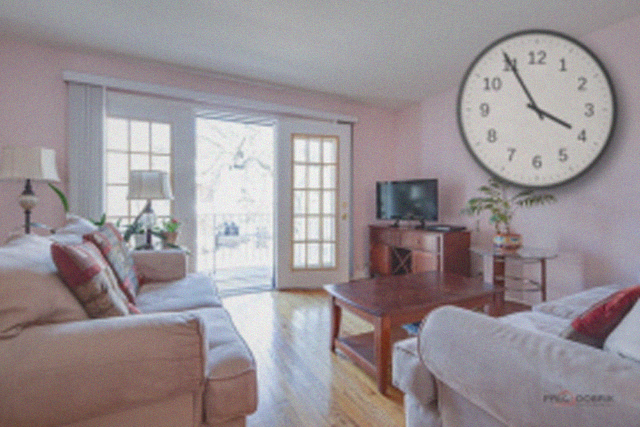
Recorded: h=3 m=55
